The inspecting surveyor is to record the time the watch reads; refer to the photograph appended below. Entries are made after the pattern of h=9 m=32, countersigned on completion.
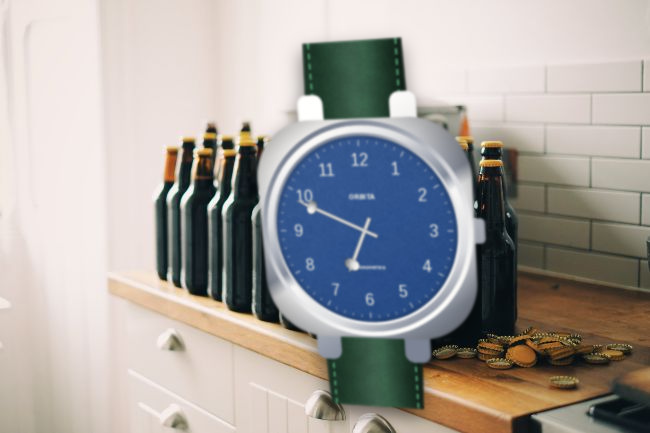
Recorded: h=6 m=49
